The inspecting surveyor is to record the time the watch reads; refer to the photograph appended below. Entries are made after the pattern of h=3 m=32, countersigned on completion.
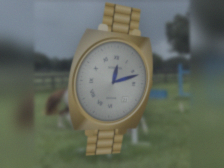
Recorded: h=12 m=12
